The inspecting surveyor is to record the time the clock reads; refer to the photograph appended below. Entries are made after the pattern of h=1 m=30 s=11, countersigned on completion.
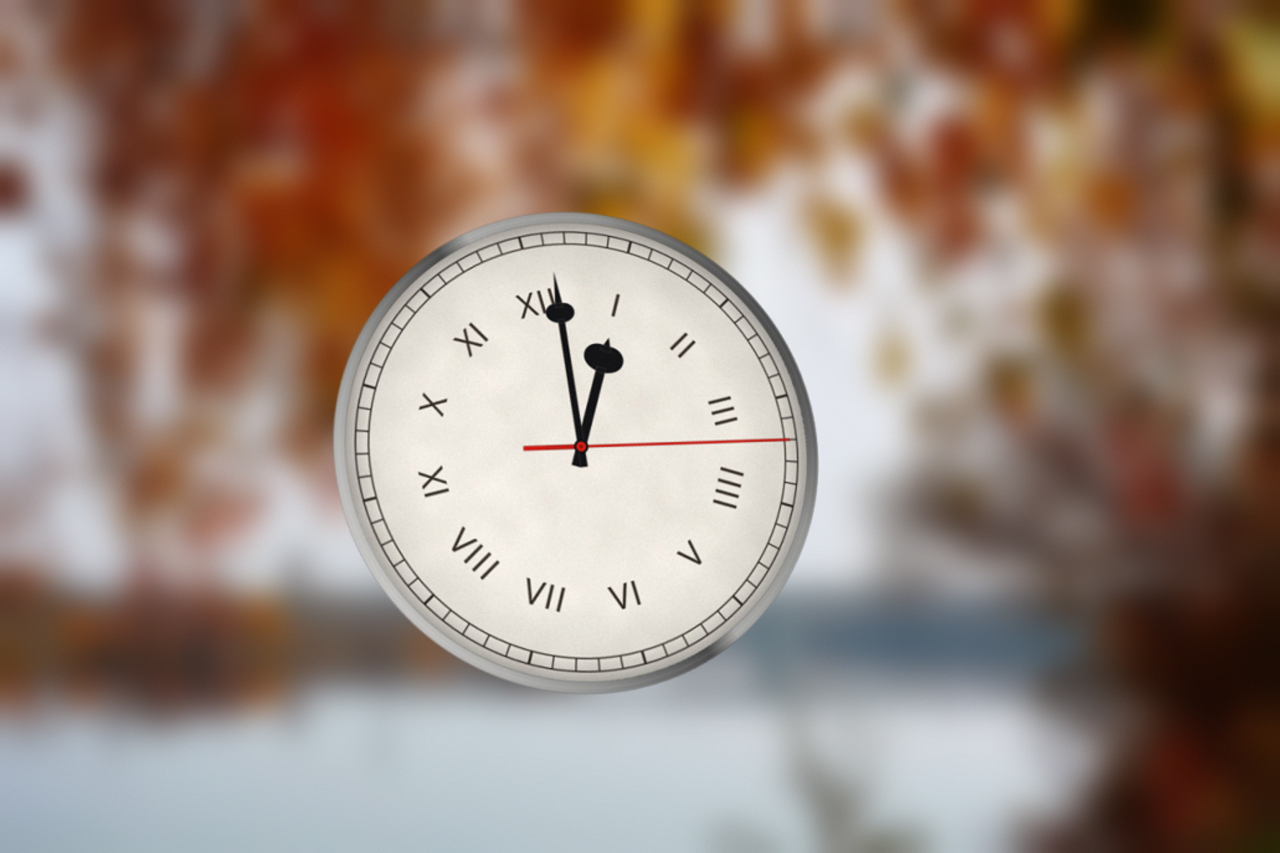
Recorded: h=1 m=1 s=17
